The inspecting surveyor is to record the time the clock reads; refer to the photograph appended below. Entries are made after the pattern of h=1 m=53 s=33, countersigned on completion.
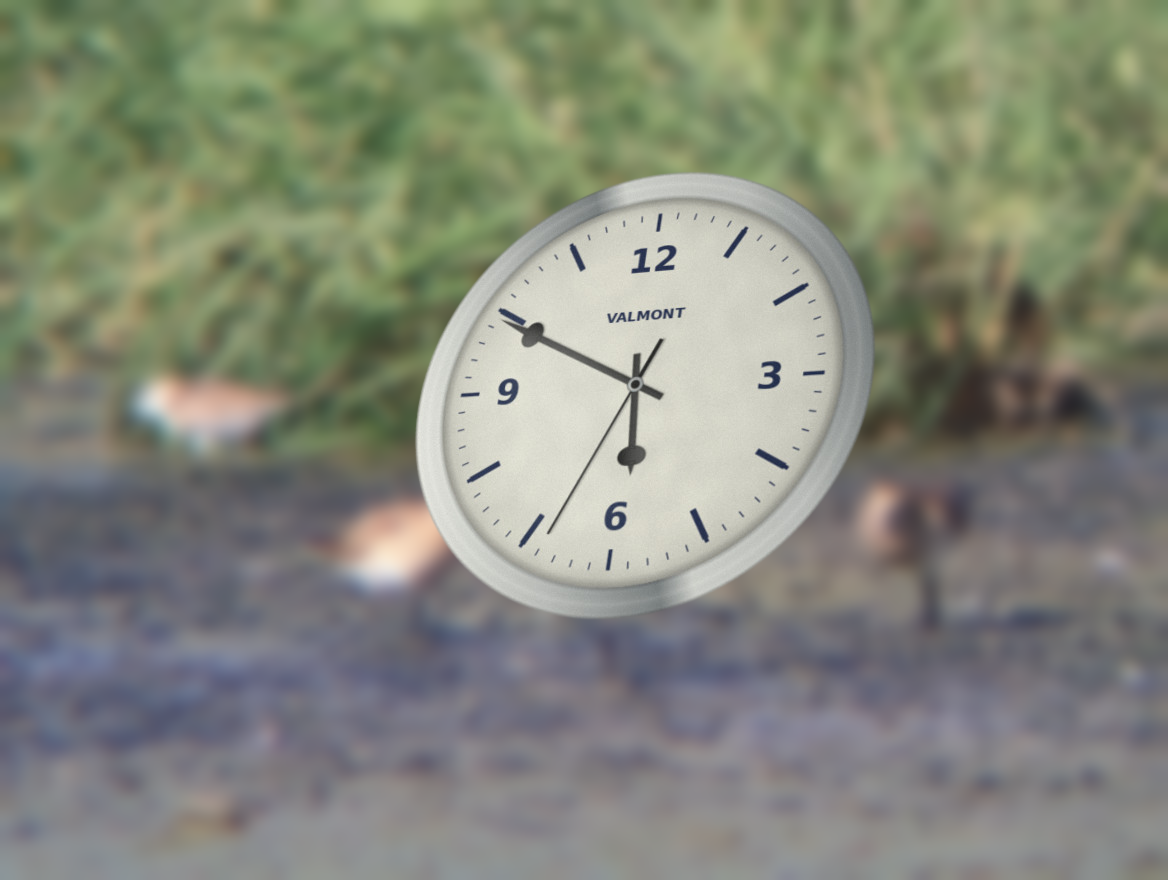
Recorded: h=5 m=49 s=34
